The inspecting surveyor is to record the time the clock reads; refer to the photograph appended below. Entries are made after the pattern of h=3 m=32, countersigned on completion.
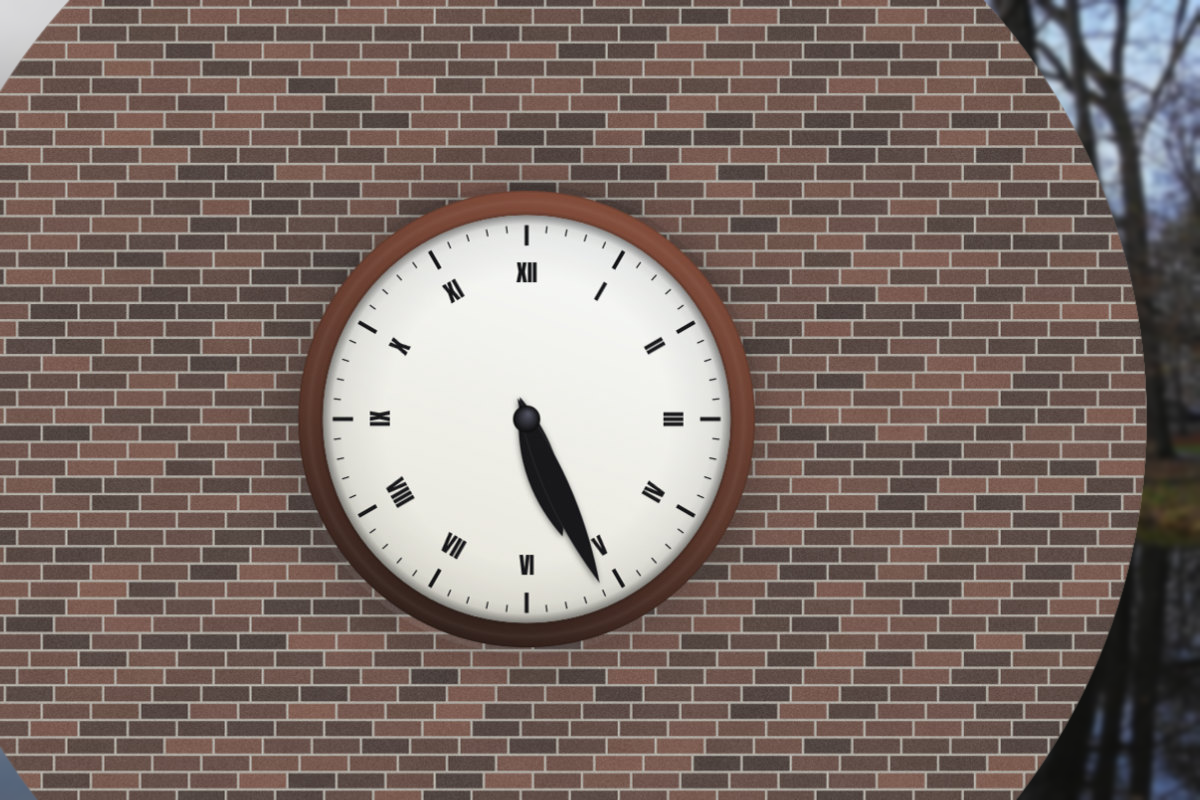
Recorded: h=5 m=26
